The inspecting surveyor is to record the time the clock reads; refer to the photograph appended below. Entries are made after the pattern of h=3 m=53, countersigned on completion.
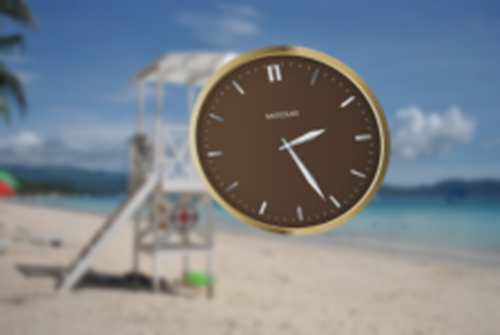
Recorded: h=2 m=26
